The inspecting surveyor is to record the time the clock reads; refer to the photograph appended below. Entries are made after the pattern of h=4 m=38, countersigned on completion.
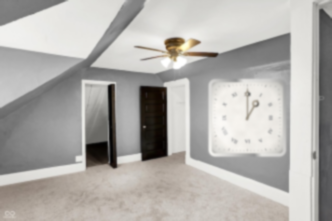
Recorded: h=1 m=0
